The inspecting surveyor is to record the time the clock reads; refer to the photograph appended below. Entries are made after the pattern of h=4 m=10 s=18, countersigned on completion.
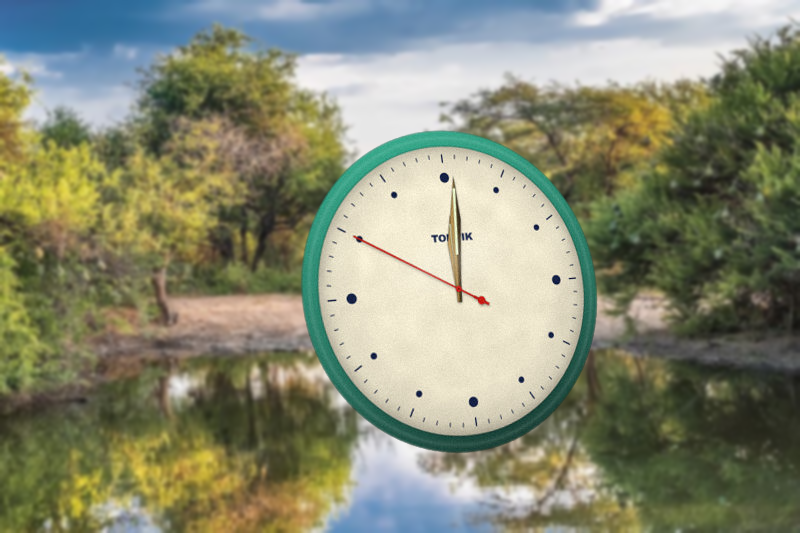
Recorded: h=12 m=0 s=50
